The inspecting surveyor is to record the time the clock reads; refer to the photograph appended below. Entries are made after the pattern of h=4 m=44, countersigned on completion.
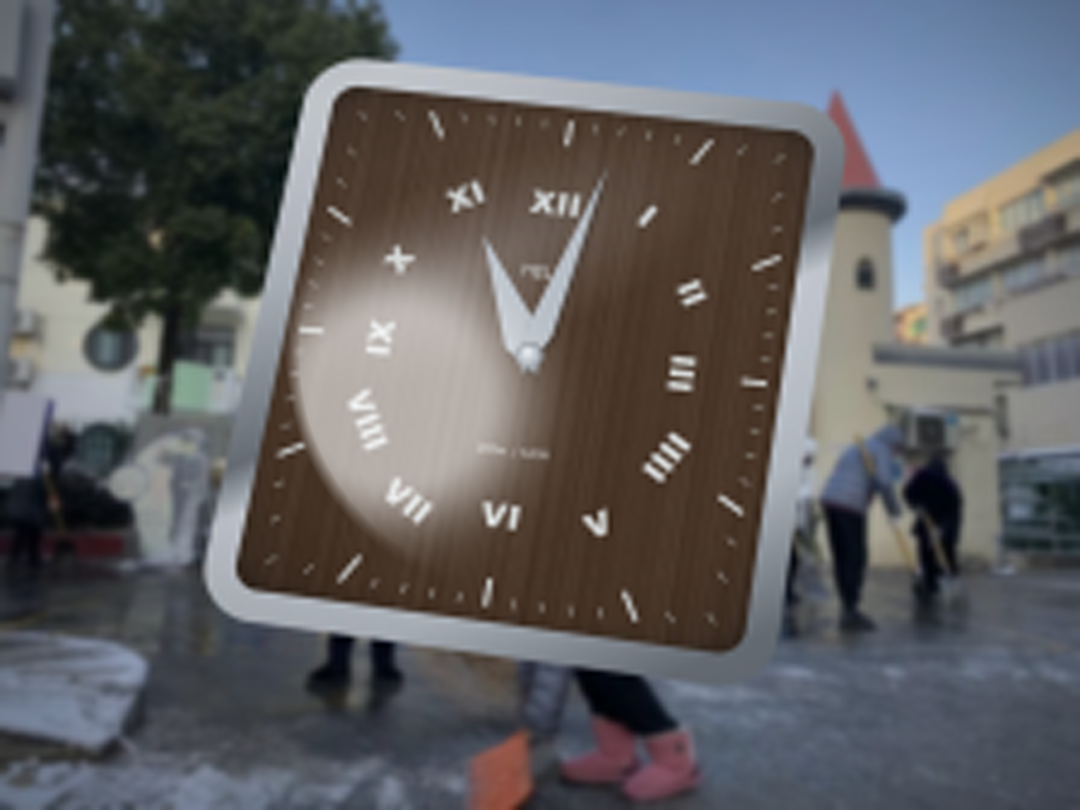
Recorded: h=11 m=2
